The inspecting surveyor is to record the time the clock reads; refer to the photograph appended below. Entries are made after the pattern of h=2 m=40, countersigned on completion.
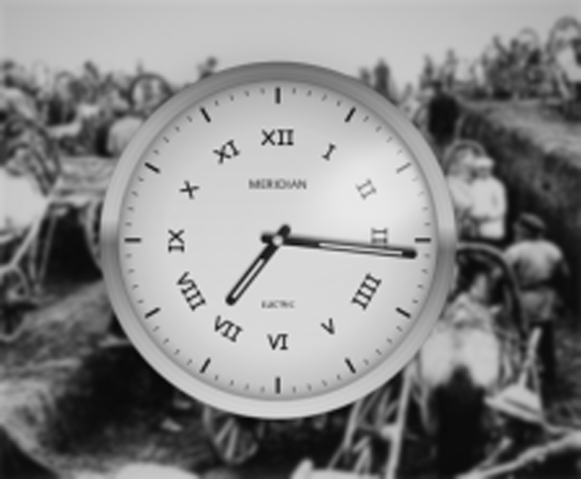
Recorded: h=7 m=16
